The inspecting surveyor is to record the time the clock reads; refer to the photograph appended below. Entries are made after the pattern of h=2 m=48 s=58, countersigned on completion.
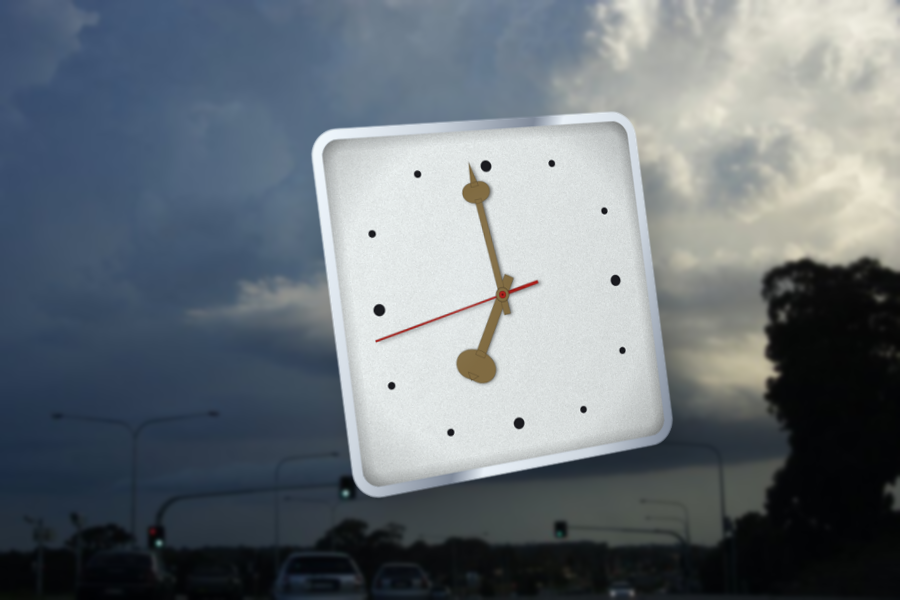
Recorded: h=6 m=58 s=43
